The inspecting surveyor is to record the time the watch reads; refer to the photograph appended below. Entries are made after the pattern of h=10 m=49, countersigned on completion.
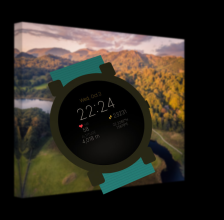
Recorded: h=22 m=24
